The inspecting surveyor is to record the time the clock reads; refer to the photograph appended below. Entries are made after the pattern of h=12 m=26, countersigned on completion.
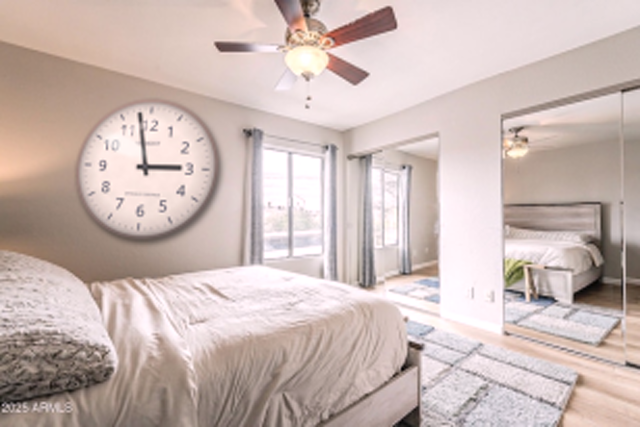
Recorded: h=2 m=58
